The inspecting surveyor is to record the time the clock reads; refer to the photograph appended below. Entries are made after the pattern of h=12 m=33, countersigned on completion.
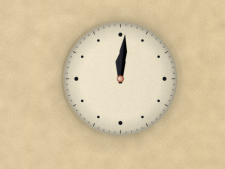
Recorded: h=12 m=1
